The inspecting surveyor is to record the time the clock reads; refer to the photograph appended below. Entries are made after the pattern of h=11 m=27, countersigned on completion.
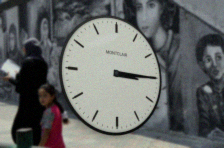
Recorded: h=3 m=15
